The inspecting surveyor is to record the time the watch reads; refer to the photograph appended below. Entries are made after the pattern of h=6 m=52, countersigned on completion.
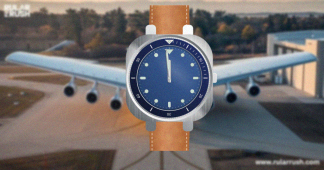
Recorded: h=11 m=59
